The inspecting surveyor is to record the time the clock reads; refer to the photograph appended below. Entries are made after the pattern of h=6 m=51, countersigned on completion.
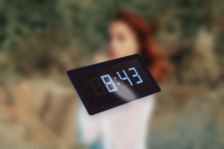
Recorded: h=8 m=43
